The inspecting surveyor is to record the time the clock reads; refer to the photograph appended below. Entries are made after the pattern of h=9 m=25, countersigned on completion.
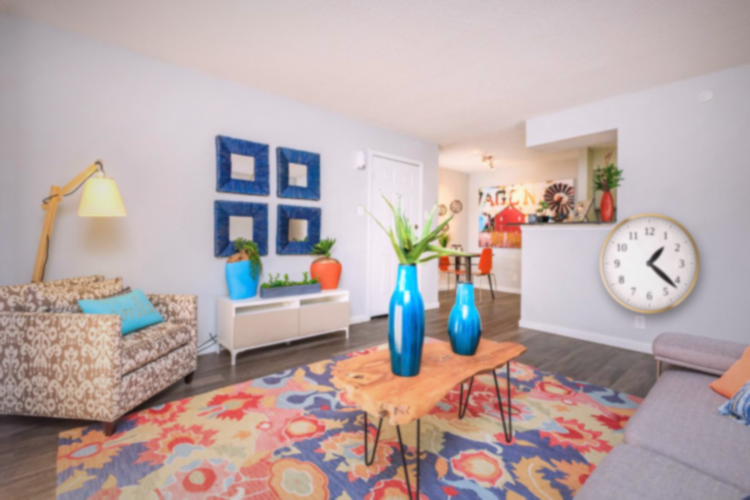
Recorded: h=1 m=22
